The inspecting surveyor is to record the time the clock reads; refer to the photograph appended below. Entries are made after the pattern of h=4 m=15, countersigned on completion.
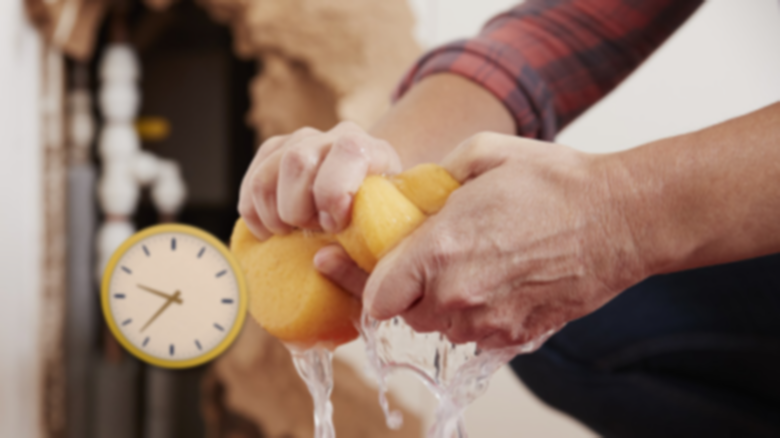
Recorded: h=9 m=37
